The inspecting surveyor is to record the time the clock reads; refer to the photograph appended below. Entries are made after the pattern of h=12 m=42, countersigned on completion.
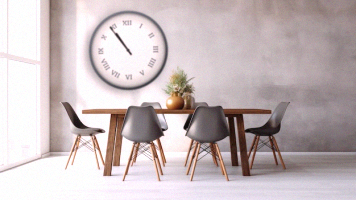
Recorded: h=10 m=54
